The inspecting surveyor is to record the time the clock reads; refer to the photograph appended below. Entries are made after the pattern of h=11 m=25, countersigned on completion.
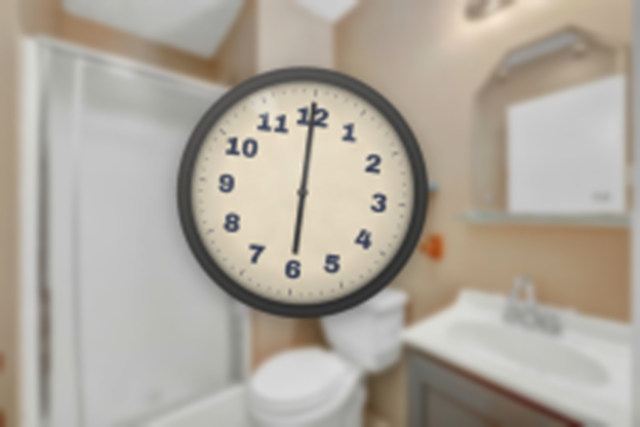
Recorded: h=6 m=0
